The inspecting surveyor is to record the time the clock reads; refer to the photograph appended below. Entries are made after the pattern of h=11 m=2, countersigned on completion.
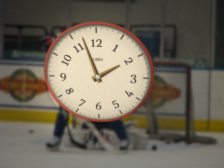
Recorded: h=1 m=57
